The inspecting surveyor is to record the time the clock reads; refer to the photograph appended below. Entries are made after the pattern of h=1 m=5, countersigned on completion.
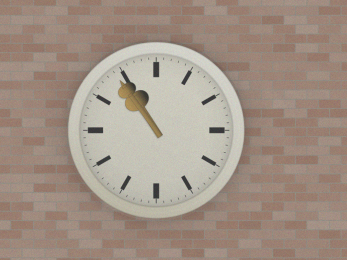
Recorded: h=10 m=54
